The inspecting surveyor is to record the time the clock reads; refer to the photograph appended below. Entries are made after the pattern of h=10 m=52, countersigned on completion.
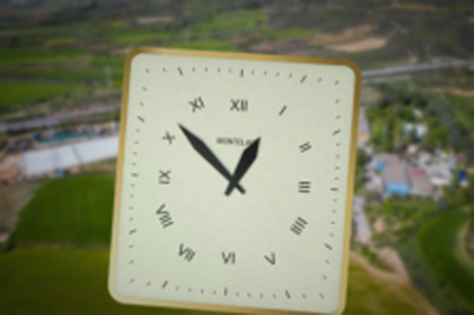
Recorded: h=12 m=52
